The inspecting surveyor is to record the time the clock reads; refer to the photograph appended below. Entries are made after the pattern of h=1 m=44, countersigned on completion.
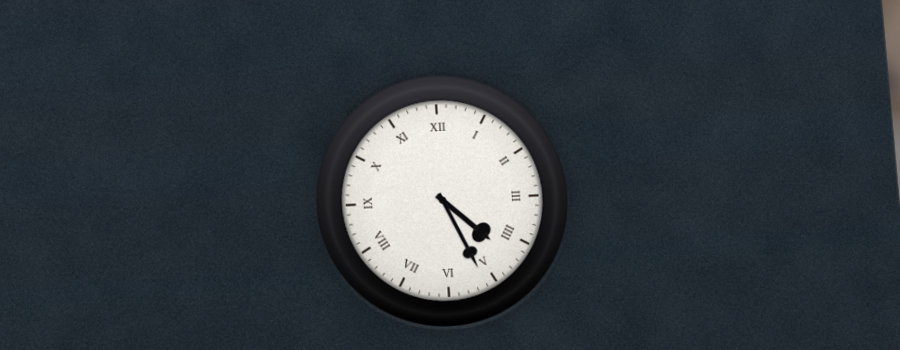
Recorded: h=4 m=26
